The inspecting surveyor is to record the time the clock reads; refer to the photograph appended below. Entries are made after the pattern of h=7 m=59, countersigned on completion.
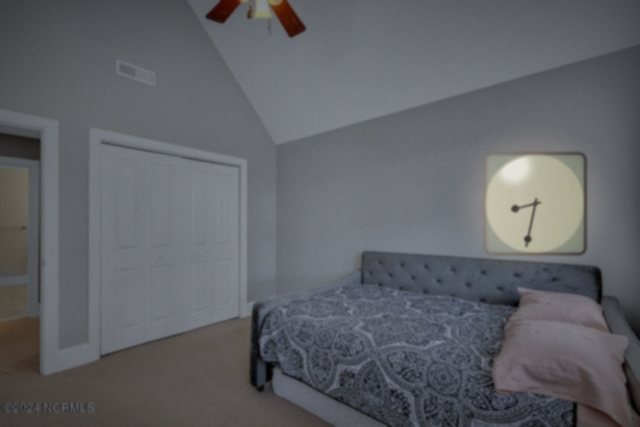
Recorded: h=8 m=32
